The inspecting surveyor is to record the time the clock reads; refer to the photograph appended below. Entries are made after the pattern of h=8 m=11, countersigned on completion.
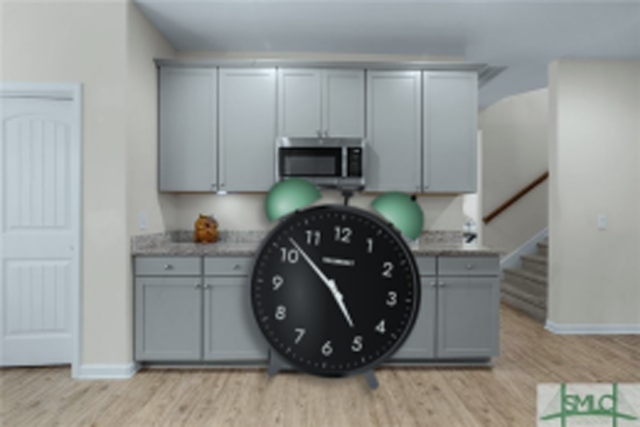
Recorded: h=4 m=52
